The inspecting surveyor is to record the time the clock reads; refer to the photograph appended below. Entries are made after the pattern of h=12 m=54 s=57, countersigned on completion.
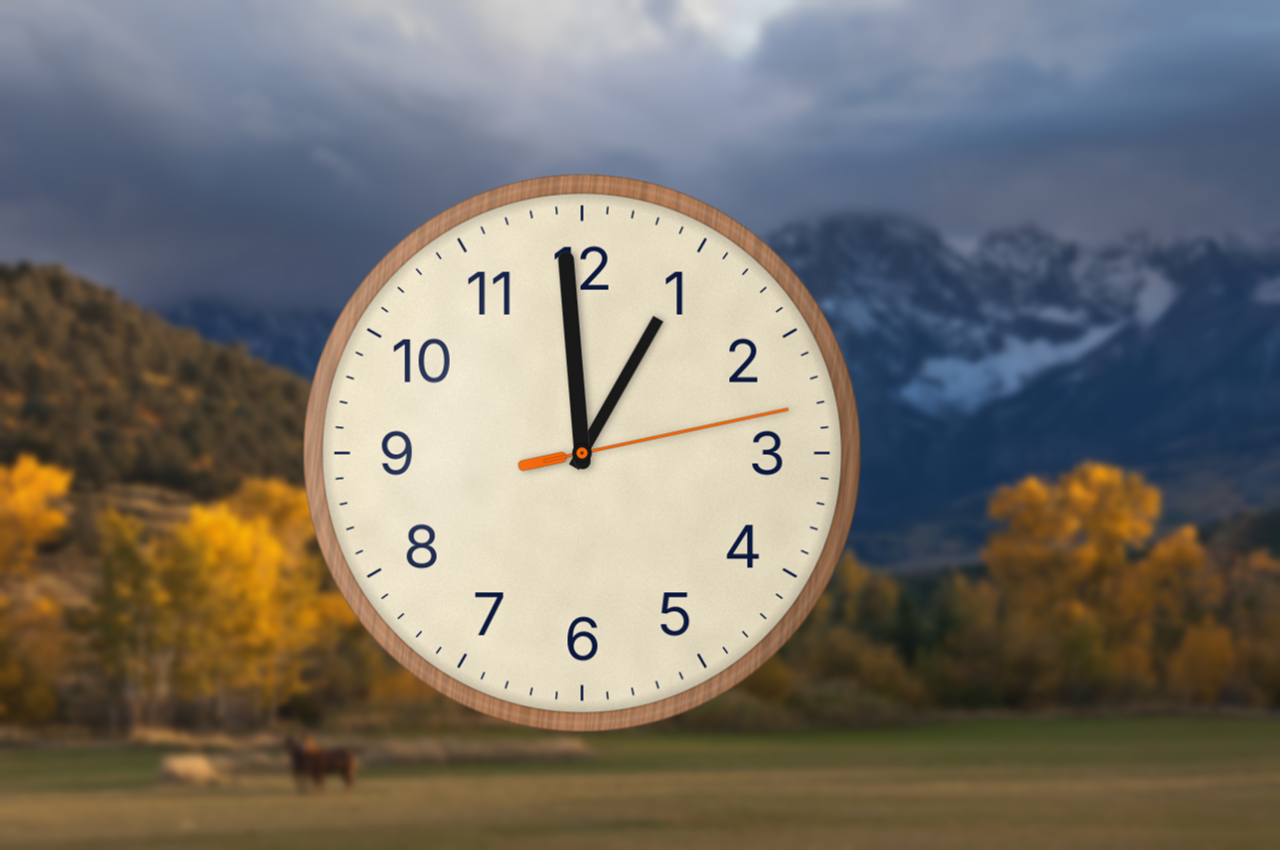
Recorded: h=12 m=59 s=13
